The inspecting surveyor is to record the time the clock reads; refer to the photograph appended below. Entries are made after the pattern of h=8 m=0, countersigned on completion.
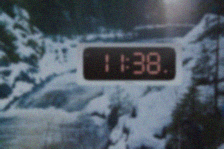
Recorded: h=11 m=38
